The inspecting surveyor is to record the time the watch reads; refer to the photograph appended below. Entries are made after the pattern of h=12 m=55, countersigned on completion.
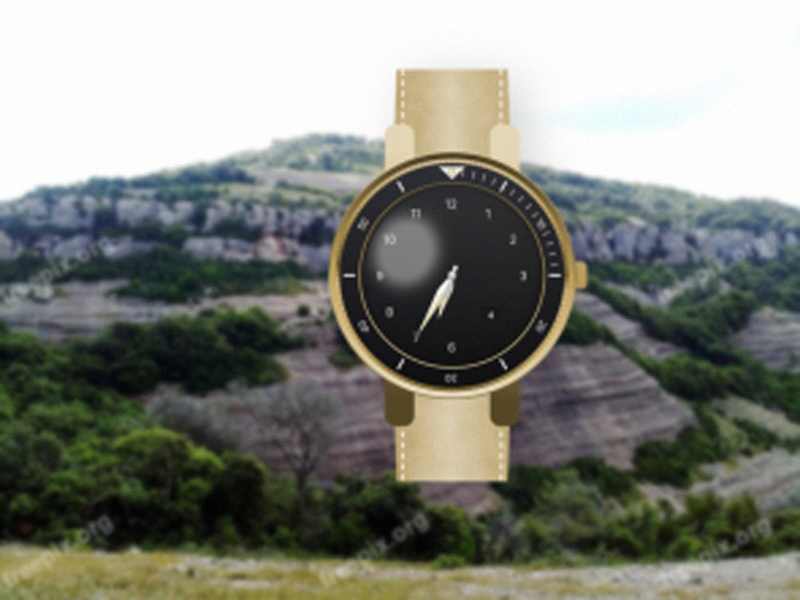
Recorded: h=6 m=35
